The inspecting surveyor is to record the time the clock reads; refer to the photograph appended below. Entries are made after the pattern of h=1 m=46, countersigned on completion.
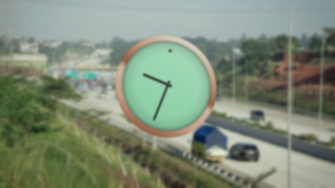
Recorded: h=9 m=33
